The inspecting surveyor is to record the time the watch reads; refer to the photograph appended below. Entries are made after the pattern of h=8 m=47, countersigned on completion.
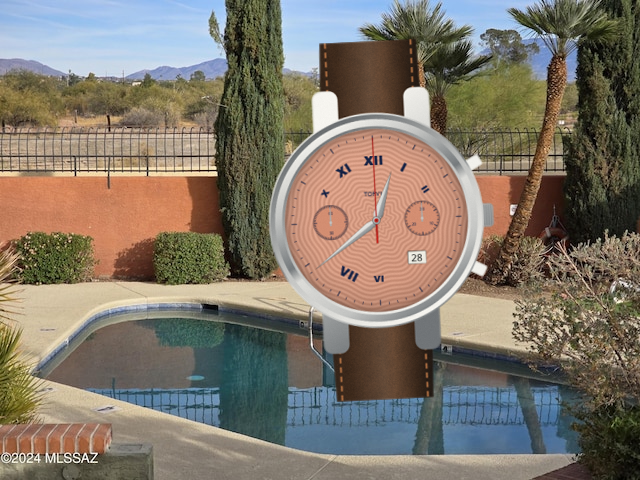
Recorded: h=12 m=39
